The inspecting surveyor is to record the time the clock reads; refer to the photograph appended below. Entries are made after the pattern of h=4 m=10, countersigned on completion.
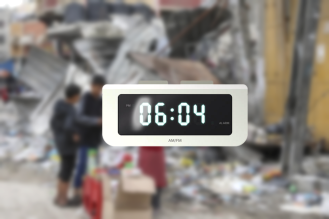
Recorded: h=6 m=4
